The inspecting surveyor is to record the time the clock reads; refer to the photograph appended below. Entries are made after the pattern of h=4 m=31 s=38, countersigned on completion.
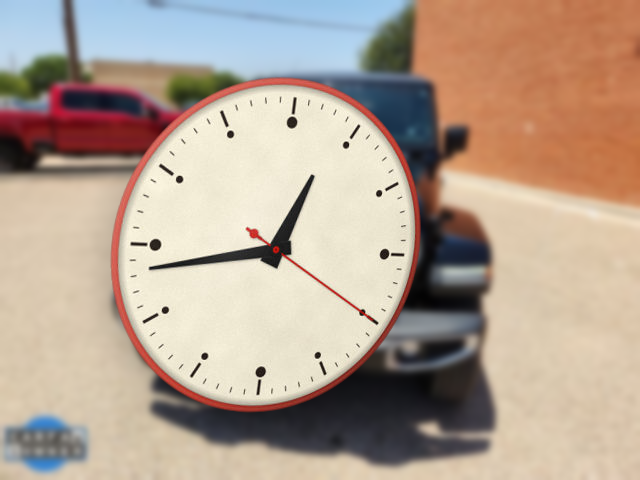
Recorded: h=12 m=43 s=20
